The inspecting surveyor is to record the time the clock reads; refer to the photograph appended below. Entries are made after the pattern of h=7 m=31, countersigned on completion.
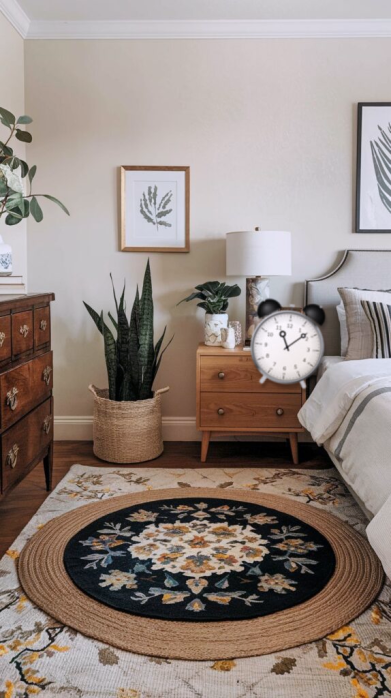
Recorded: h=11 m=8
